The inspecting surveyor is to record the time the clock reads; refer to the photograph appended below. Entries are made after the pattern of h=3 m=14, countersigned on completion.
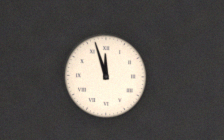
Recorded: h=11 m=57
